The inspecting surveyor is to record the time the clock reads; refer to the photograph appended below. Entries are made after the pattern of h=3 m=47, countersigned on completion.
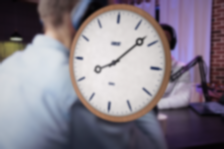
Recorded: h=8 m=8
